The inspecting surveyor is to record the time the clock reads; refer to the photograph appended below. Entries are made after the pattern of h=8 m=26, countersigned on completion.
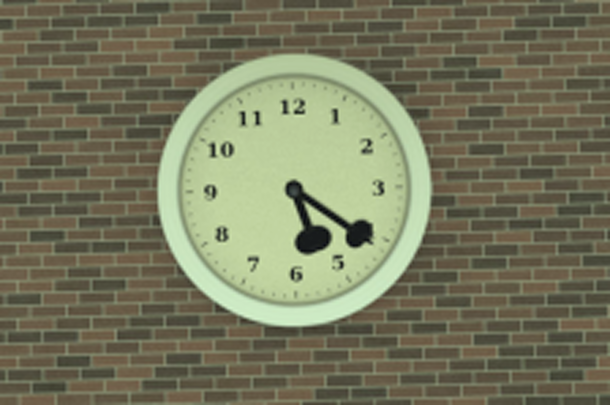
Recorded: h=5 m=21
